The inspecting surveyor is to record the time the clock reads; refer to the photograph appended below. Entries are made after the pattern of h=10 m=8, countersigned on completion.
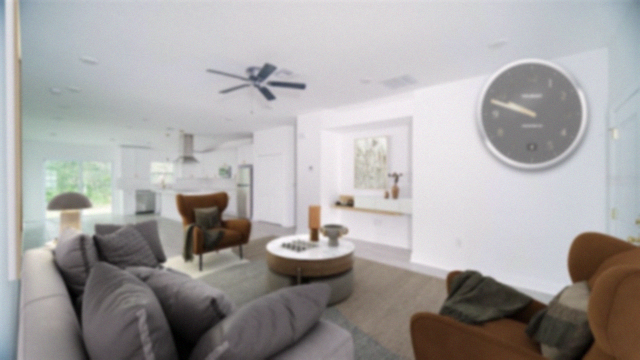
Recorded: h=9 m=48
